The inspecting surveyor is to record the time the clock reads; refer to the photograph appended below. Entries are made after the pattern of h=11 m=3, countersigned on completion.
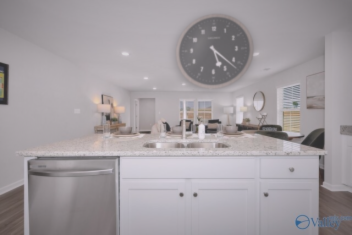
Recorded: h=5 m=22
